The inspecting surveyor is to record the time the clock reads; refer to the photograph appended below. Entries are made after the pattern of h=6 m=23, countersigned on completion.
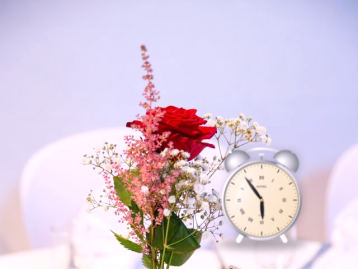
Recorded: h=5 m=54
